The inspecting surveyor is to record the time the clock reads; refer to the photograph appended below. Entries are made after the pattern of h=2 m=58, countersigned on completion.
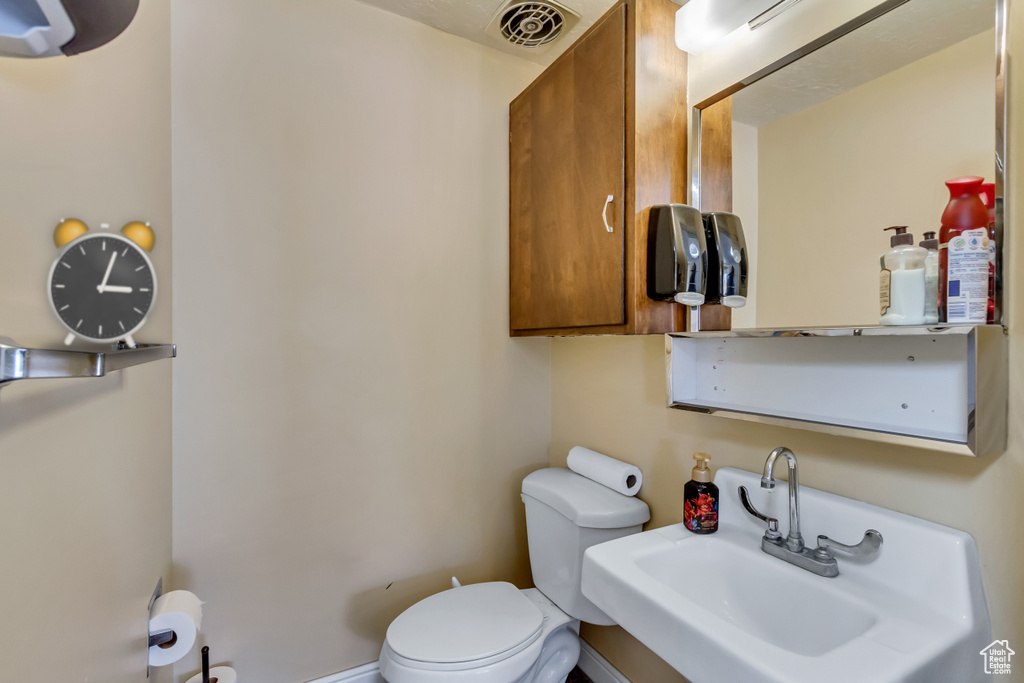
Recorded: h=3 m=3
